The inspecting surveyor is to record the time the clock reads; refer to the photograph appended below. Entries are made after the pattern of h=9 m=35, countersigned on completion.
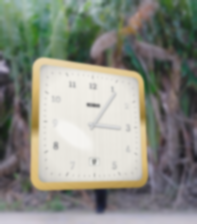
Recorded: h=3 m=6
